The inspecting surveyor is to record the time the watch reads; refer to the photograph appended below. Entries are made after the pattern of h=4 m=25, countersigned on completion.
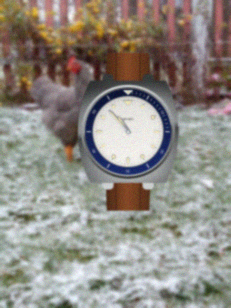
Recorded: h=10 m=53
